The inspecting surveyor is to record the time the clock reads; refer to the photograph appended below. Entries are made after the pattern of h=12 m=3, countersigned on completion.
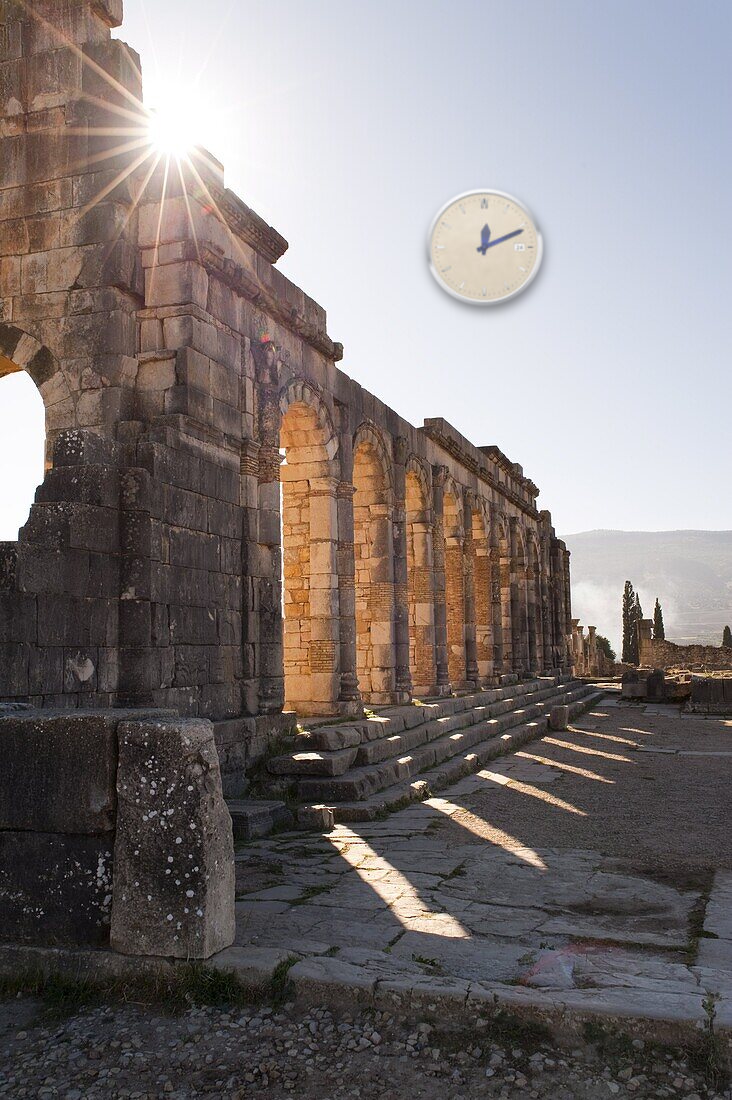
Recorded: h=12 m=11
